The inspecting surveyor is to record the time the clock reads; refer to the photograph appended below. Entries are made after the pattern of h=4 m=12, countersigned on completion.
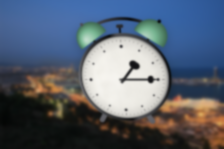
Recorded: h=1 m=15
